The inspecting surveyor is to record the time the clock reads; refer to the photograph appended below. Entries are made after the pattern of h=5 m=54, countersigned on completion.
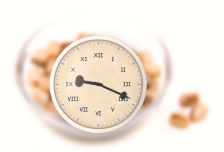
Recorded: h=9 m=19
